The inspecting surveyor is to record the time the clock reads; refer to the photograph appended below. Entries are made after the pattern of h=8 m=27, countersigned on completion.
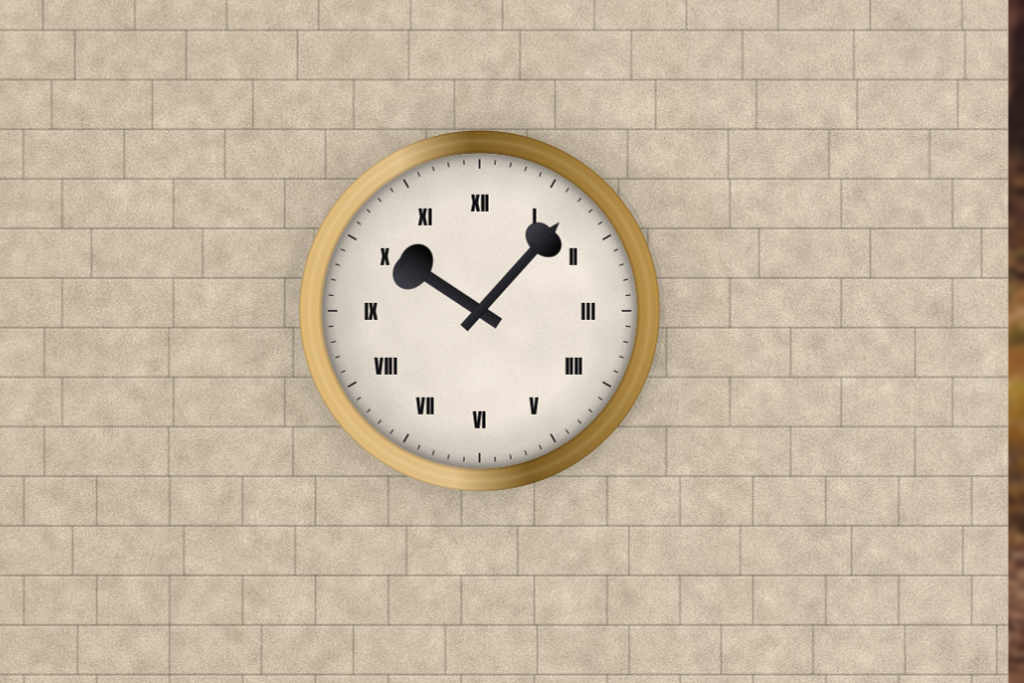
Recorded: h=10 m=7
